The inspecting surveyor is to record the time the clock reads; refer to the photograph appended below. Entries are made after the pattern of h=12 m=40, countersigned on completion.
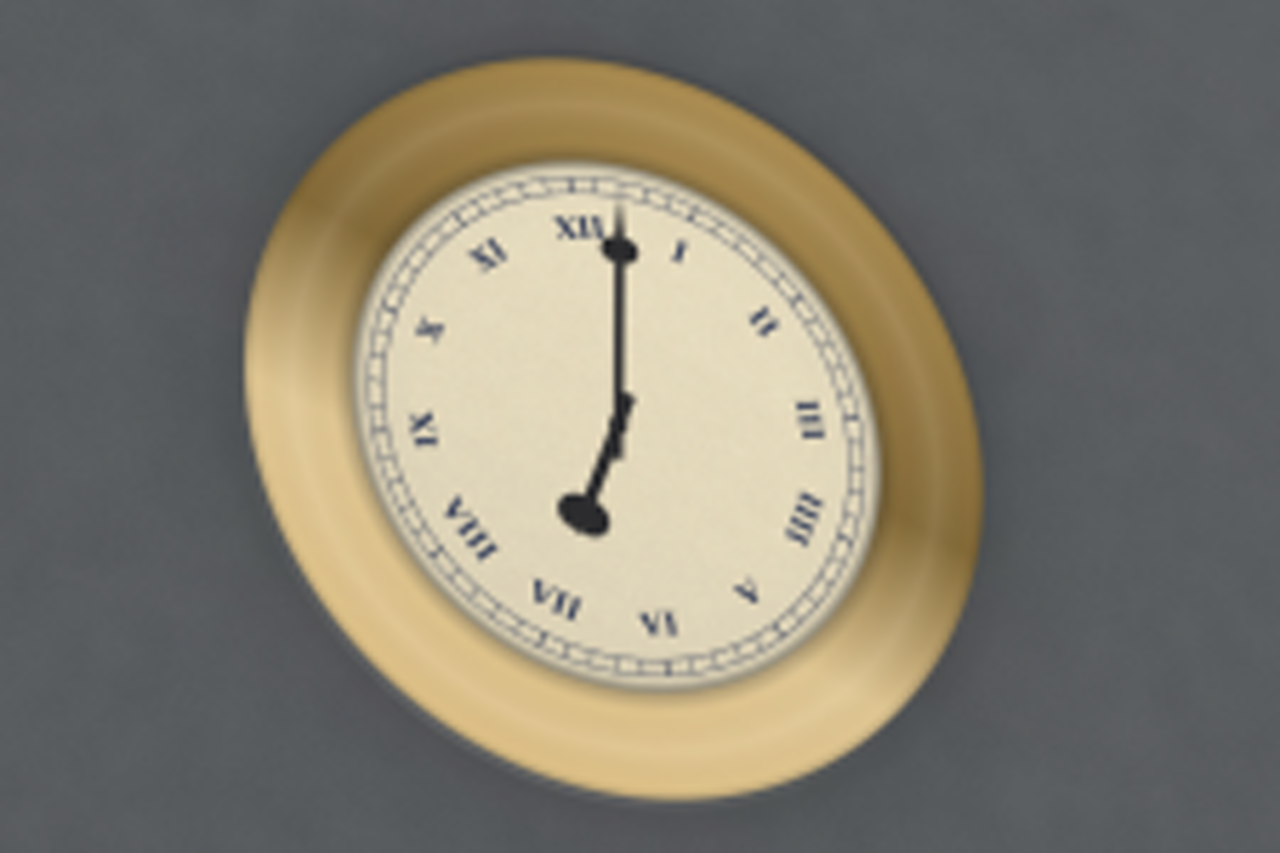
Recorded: h=7 m=2
